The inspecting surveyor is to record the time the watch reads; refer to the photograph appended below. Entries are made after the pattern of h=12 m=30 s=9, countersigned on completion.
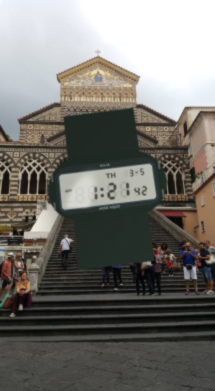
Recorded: h=1 m=21 s=42
